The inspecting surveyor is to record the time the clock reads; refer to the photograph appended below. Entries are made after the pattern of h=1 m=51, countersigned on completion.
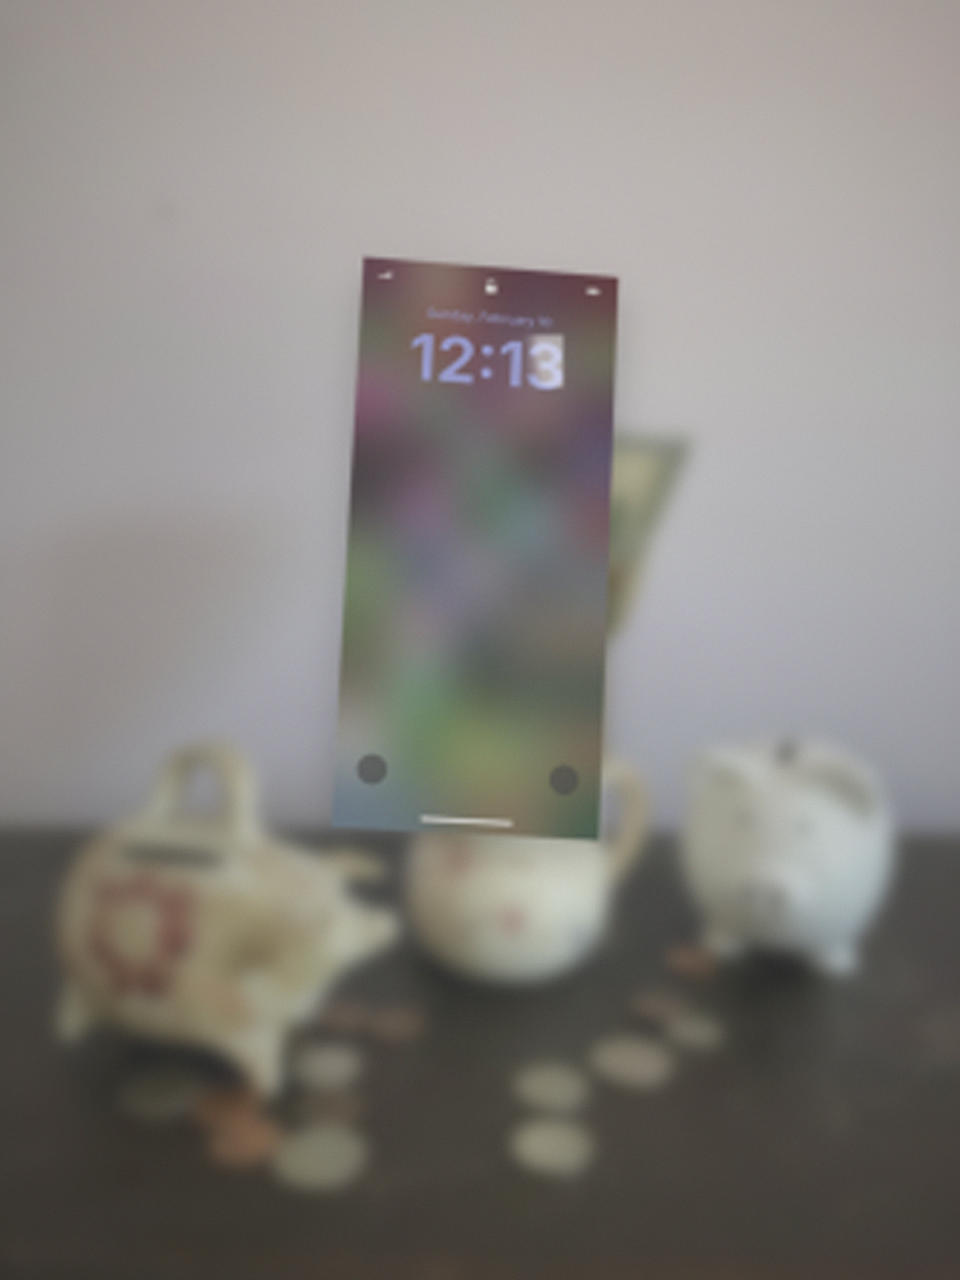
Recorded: h=12 m=13
